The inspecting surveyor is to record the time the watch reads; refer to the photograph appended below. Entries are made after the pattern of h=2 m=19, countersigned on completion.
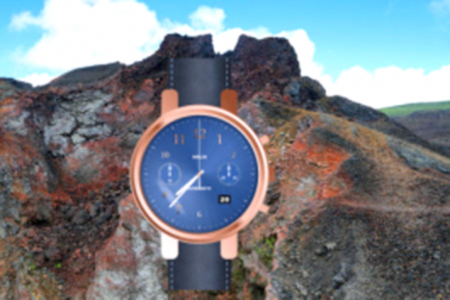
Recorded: h=7 m=37
